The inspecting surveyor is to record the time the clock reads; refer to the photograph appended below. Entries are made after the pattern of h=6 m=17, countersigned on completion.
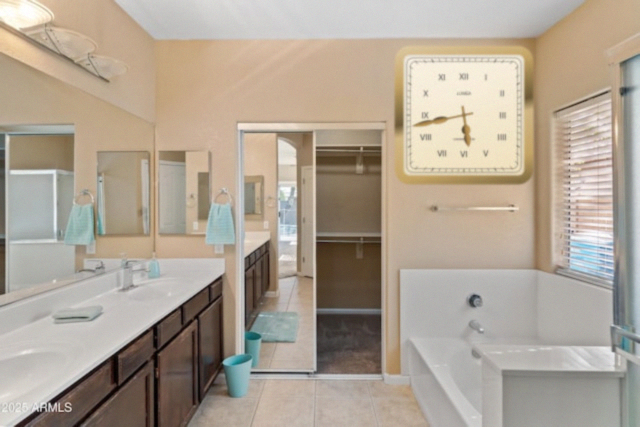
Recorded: h=5 m=43
